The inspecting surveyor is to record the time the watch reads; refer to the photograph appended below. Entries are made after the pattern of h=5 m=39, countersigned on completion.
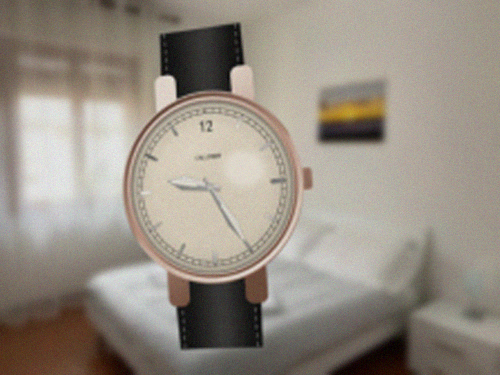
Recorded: h=9 m=25
